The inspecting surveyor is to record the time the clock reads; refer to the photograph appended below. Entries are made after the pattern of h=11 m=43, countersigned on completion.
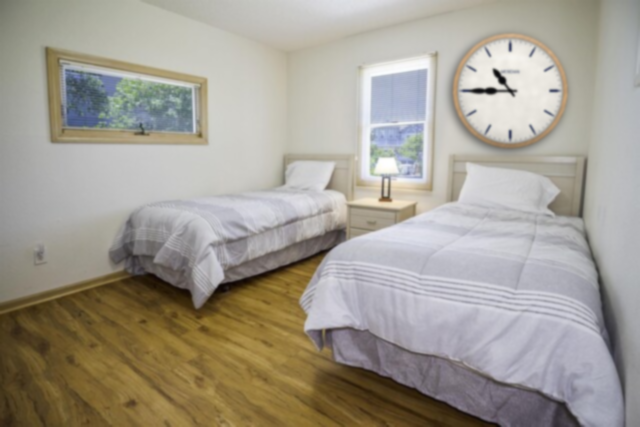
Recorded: h=10 m=45
